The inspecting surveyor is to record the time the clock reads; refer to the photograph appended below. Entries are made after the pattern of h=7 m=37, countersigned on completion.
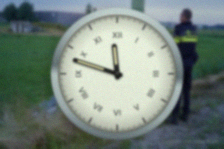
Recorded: h=11 m=48
